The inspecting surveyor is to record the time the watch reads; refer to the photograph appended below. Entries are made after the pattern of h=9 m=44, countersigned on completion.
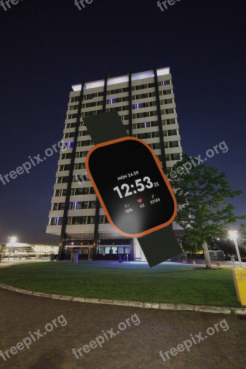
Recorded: h=12 m=53
